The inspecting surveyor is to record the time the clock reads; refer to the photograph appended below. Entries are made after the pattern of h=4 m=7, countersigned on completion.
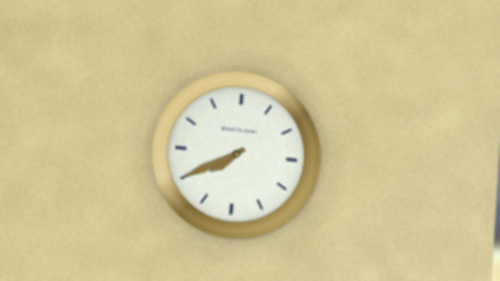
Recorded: h=7 m=40
